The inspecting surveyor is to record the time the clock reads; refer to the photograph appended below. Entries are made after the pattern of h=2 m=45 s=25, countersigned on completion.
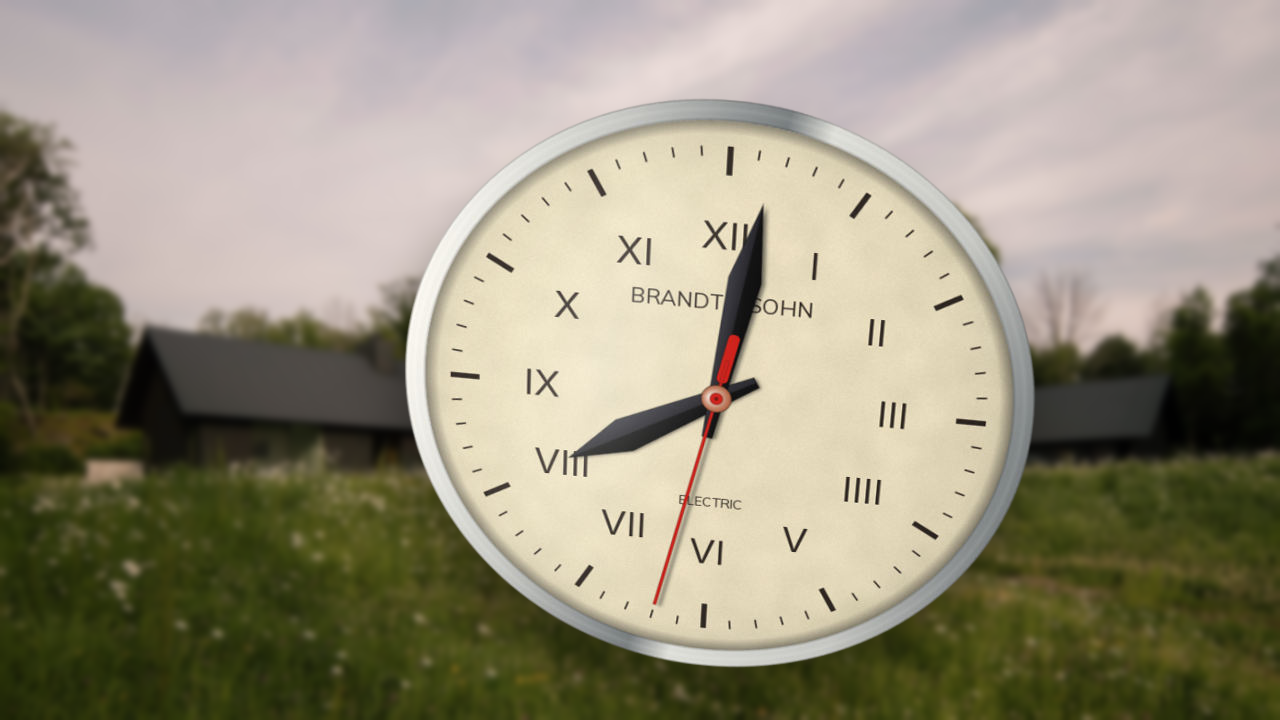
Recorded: h=8 m=1 s=32
